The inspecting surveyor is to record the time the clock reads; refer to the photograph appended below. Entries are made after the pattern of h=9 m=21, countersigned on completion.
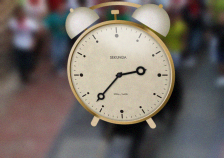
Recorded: h=2 m=37
